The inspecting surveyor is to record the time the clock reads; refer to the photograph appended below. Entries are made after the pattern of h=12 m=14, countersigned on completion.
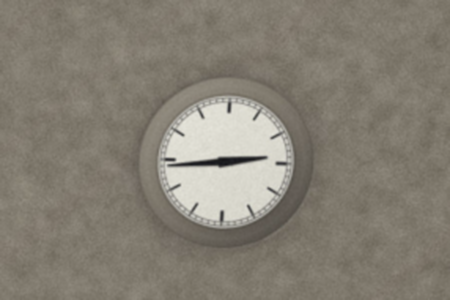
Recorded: h=2 m=44
